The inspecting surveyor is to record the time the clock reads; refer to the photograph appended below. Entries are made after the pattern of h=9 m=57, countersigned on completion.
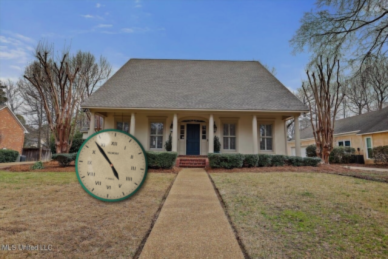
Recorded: h=4 m=53
